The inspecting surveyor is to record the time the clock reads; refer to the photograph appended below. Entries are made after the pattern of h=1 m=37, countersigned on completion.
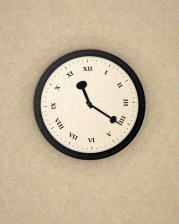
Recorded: h=11 m=21
